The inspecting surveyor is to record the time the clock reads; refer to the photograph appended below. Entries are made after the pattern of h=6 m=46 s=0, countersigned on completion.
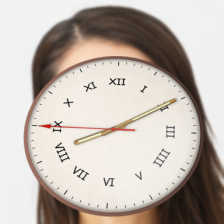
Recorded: h=8 m=9 s=45
